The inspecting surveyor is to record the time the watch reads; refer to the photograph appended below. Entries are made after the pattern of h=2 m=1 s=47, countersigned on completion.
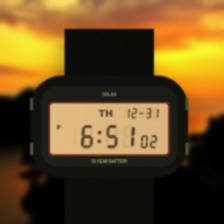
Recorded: h=6 m=51 s=2
